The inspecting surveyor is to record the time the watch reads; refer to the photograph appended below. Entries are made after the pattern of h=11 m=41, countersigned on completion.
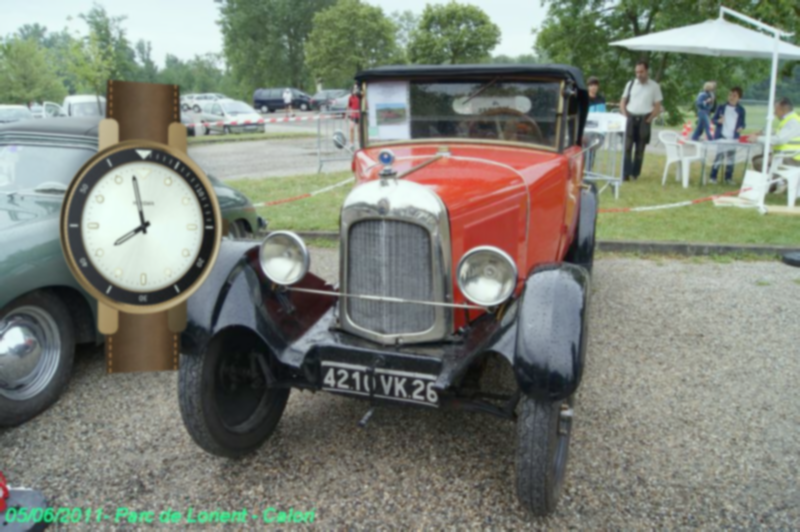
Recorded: h=7 m=58
